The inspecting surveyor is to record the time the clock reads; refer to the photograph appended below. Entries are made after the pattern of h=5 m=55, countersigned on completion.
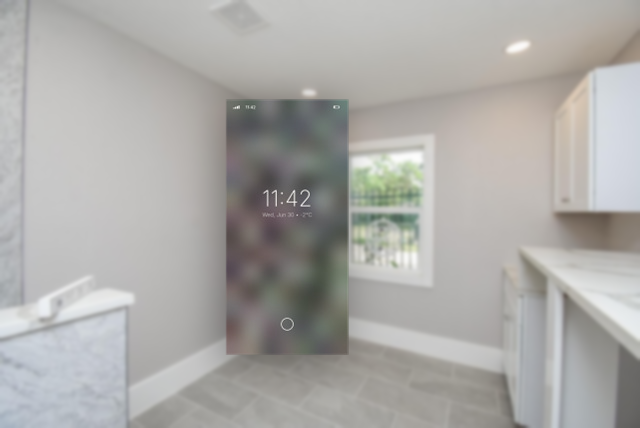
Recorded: h=11 m=42
